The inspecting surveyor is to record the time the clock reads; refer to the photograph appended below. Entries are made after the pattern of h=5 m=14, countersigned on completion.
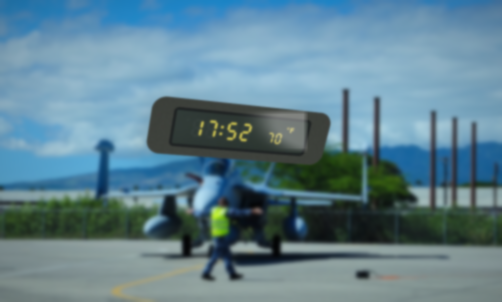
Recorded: h=17 m=52
